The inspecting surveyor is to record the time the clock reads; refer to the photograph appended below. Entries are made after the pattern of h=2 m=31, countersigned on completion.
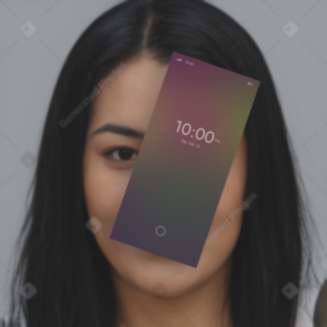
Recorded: h=10 m=0
